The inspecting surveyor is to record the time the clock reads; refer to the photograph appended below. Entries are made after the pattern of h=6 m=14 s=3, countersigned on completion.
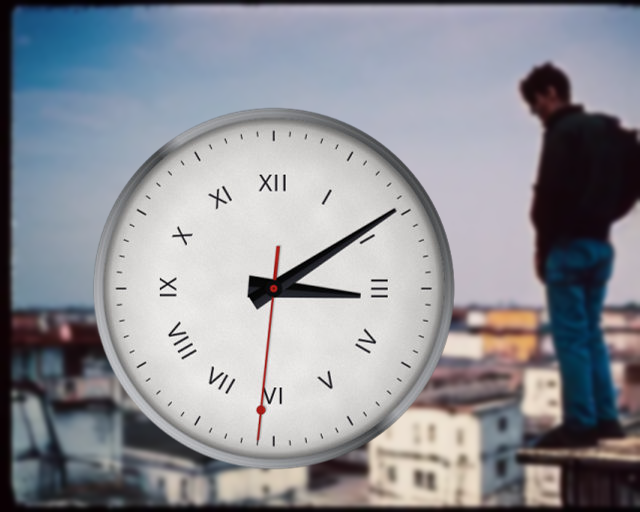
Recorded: h=3 m=9 s=31
